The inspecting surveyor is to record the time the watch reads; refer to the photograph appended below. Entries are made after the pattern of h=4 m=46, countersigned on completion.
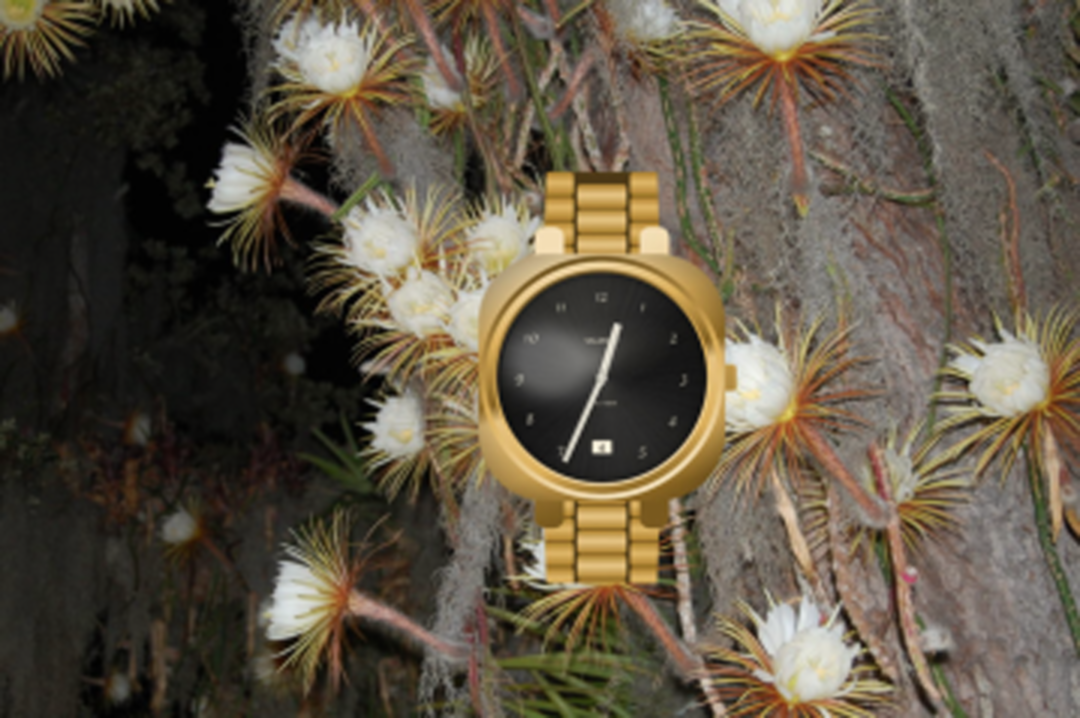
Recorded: h=12 m=34
